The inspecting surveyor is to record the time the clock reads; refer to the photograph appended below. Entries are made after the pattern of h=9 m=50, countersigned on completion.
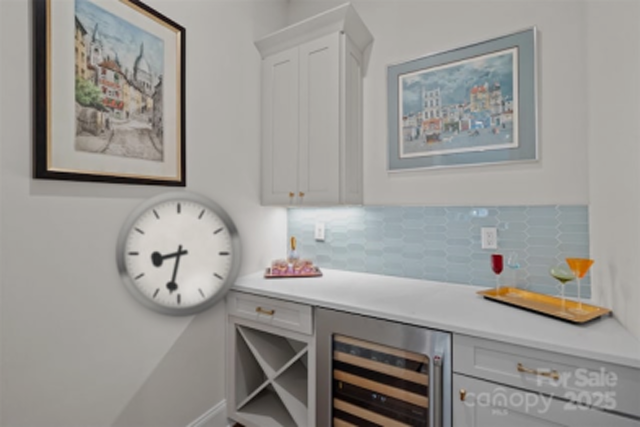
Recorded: h=8 m=32
